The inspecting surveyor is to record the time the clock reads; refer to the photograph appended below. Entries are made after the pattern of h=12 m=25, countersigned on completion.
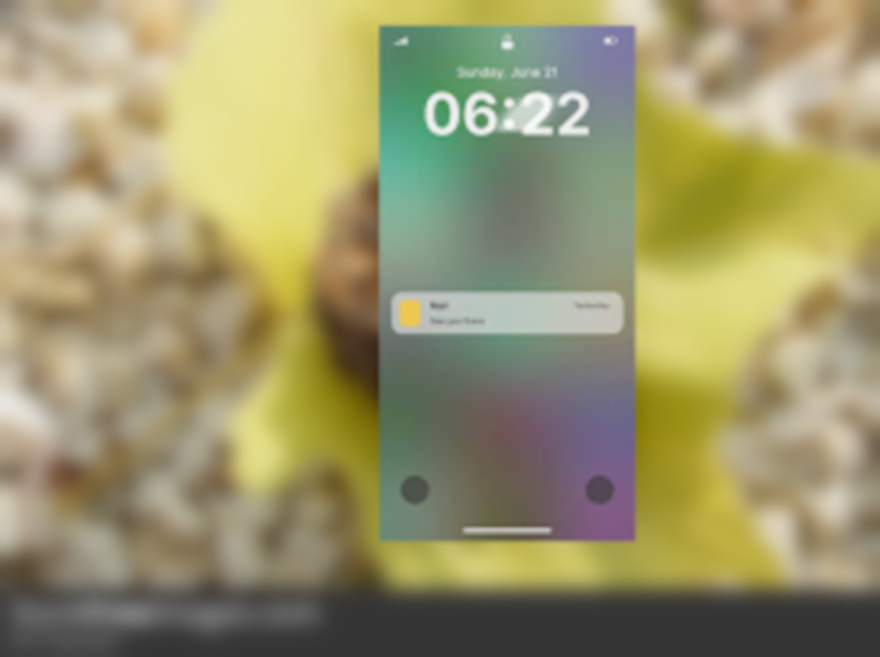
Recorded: h=6 m=22
